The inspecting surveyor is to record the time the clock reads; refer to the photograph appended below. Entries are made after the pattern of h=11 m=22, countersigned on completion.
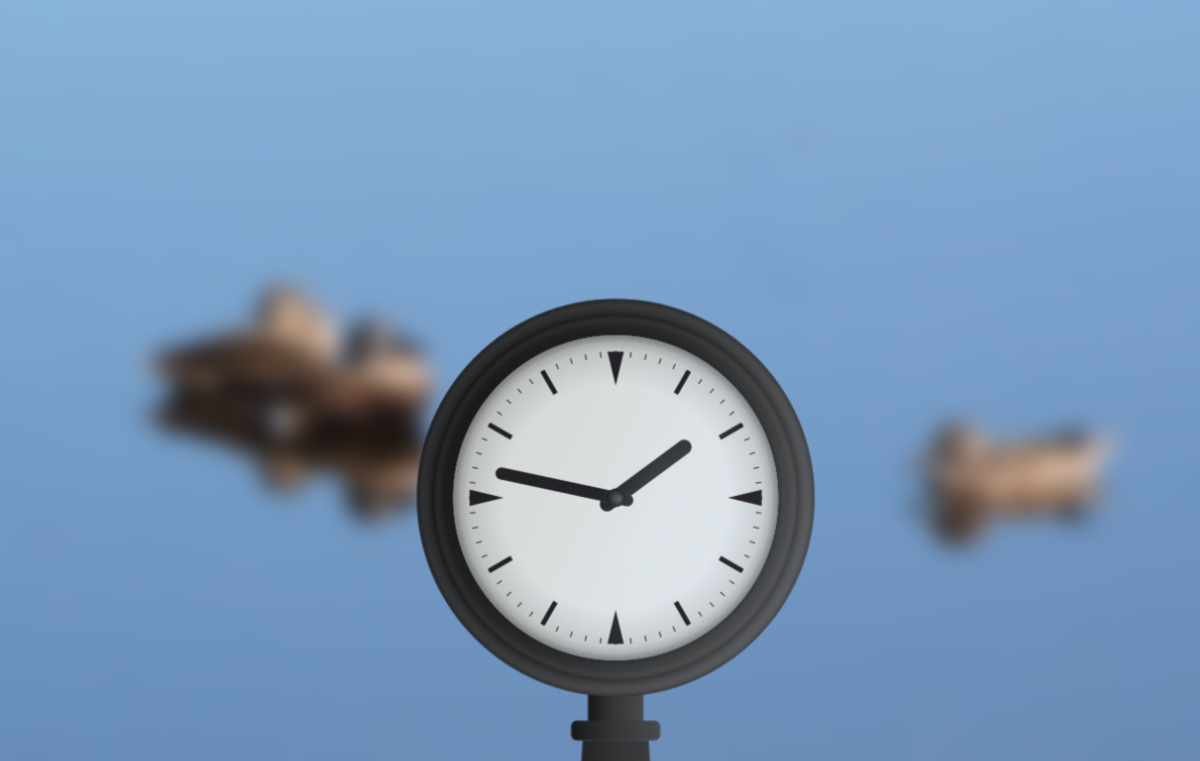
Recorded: h=1 m=47
